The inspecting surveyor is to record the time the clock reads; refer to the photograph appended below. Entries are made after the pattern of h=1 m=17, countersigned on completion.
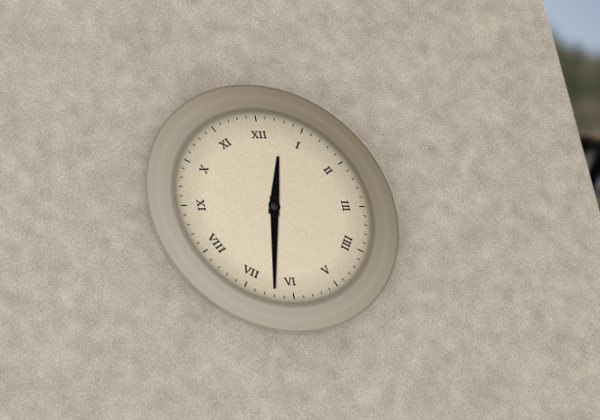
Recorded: h=12 m=32
